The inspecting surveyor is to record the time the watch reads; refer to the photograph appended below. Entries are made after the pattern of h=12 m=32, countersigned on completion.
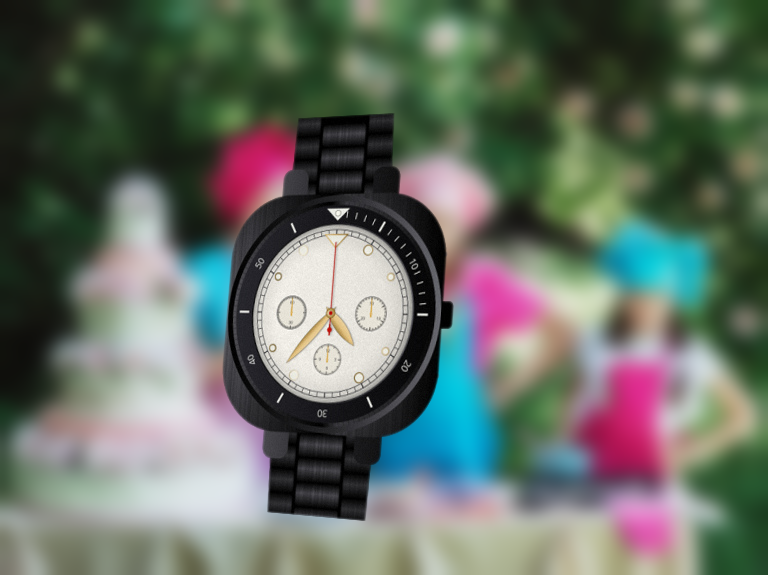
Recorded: h=4 m=37
